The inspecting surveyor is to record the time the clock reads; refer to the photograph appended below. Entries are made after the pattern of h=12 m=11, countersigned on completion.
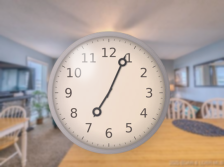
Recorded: h=7 m=4
